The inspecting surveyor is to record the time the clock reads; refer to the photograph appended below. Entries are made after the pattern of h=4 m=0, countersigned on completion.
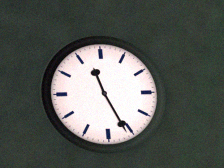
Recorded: h=11 m=26
